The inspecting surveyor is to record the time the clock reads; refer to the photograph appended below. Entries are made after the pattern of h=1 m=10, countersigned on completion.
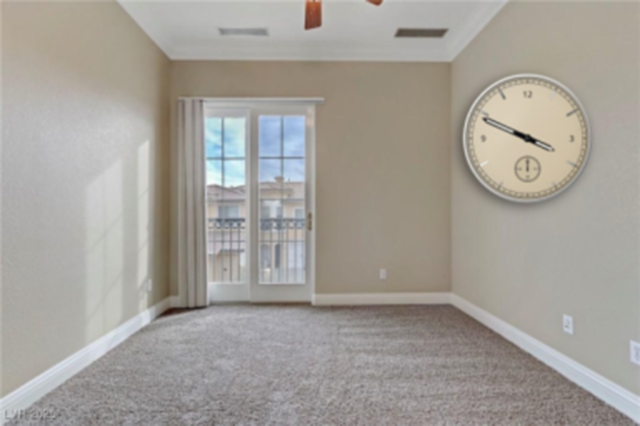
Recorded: h=3 m=49
